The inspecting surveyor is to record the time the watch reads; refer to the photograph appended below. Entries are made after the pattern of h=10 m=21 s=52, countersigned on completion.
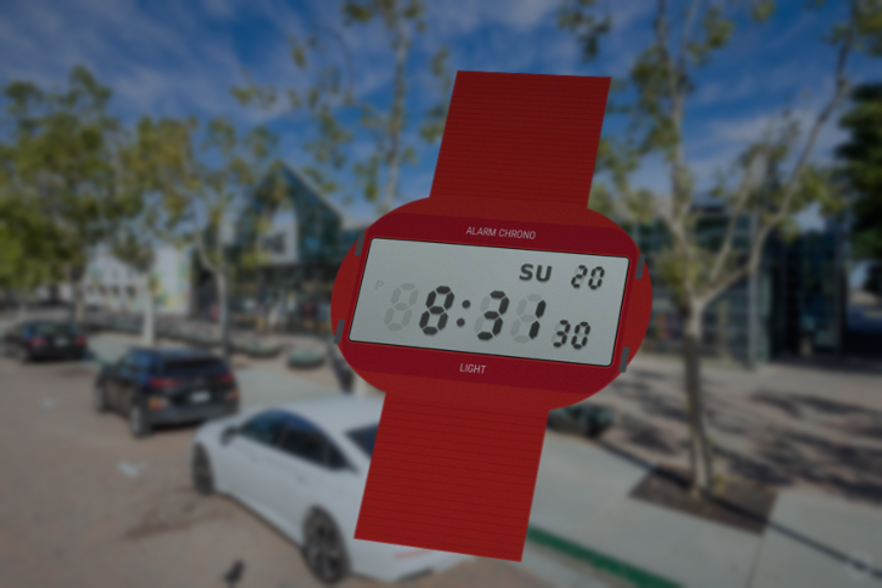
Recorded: h=8 m=31 s=30
